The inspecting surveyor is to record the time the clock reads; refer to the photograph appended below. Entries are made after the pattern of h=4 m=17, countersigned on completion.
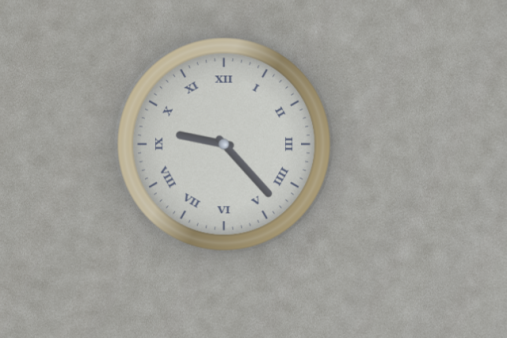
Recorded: h=9 m=23
